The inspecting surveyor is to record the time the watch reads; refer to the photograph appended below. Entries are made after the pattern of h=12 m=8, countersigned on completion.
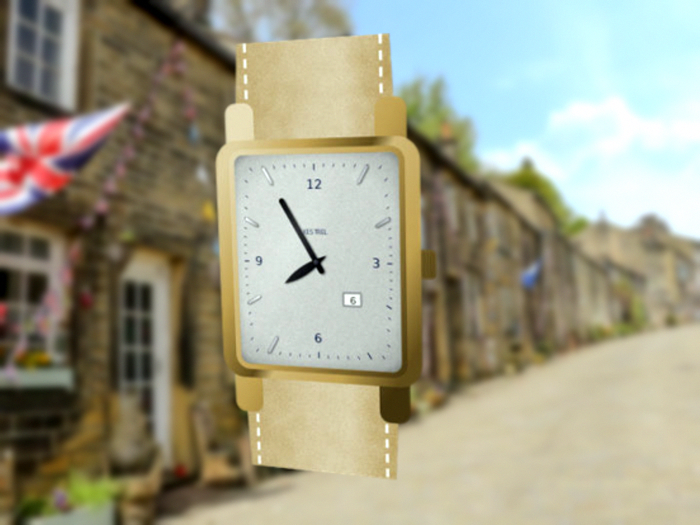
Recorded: h=7 m=55
